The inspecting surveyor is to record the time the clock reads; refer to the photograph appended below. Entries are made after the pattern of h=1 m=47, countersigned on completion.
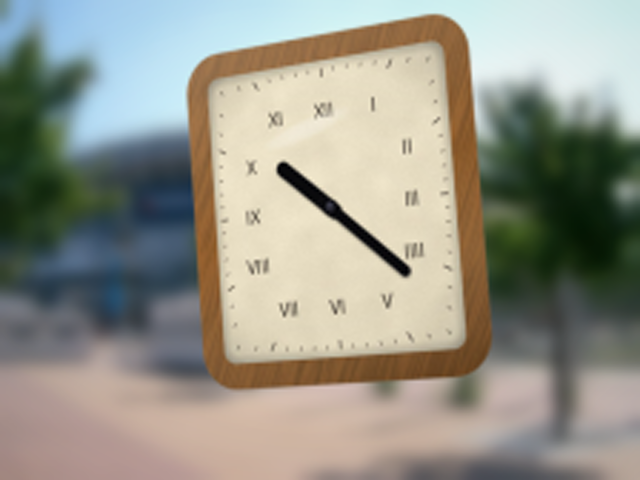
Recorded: h=10 m=22
